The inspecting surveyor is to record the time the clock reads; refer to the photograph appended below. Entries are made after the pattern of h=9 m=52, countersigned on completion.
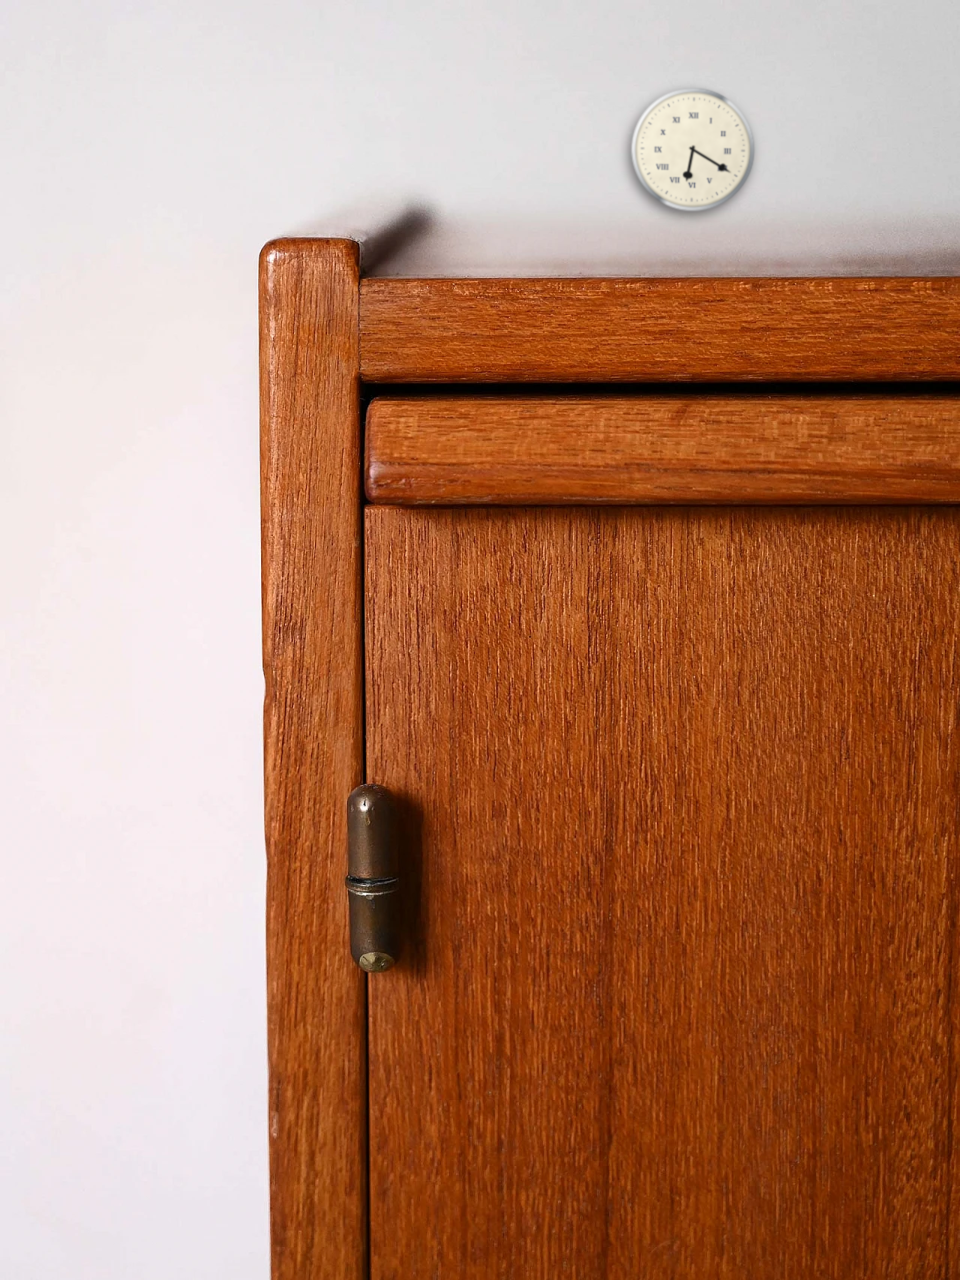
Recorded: h=6 m=20
